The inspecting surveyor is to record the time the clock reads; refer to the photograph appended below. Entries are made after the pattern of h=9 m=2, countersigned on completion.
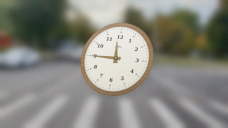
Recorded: h=11 m=45
